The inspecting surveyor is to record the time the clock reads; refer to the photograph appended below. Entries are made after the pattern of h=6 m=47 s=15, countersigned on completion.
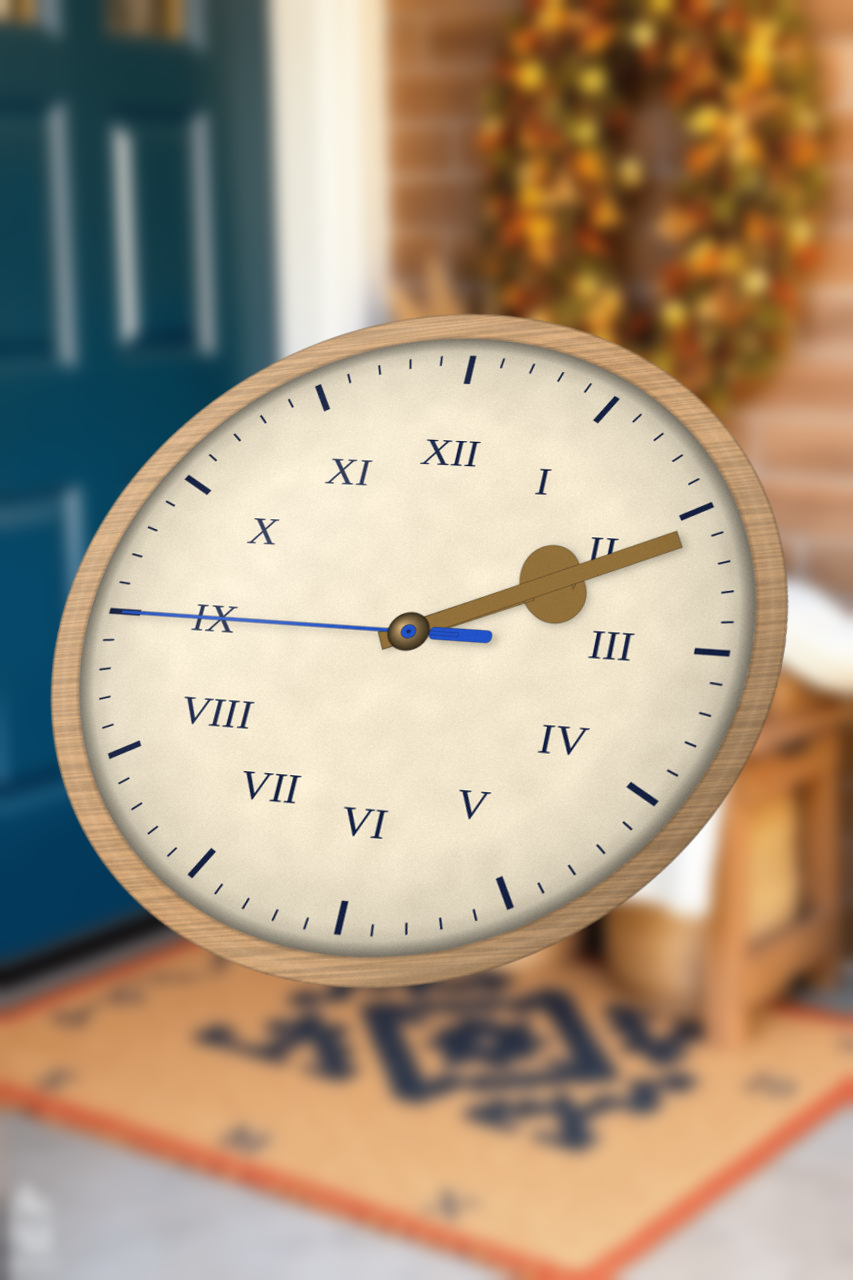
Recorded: h=2 m=10 s=45
